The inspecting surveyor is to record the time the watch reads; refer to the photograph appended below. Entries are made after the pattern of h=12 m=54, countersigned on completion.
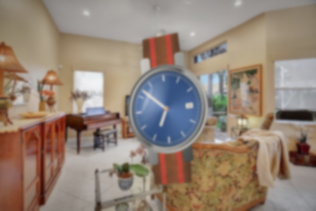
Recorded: h=6 m=52
